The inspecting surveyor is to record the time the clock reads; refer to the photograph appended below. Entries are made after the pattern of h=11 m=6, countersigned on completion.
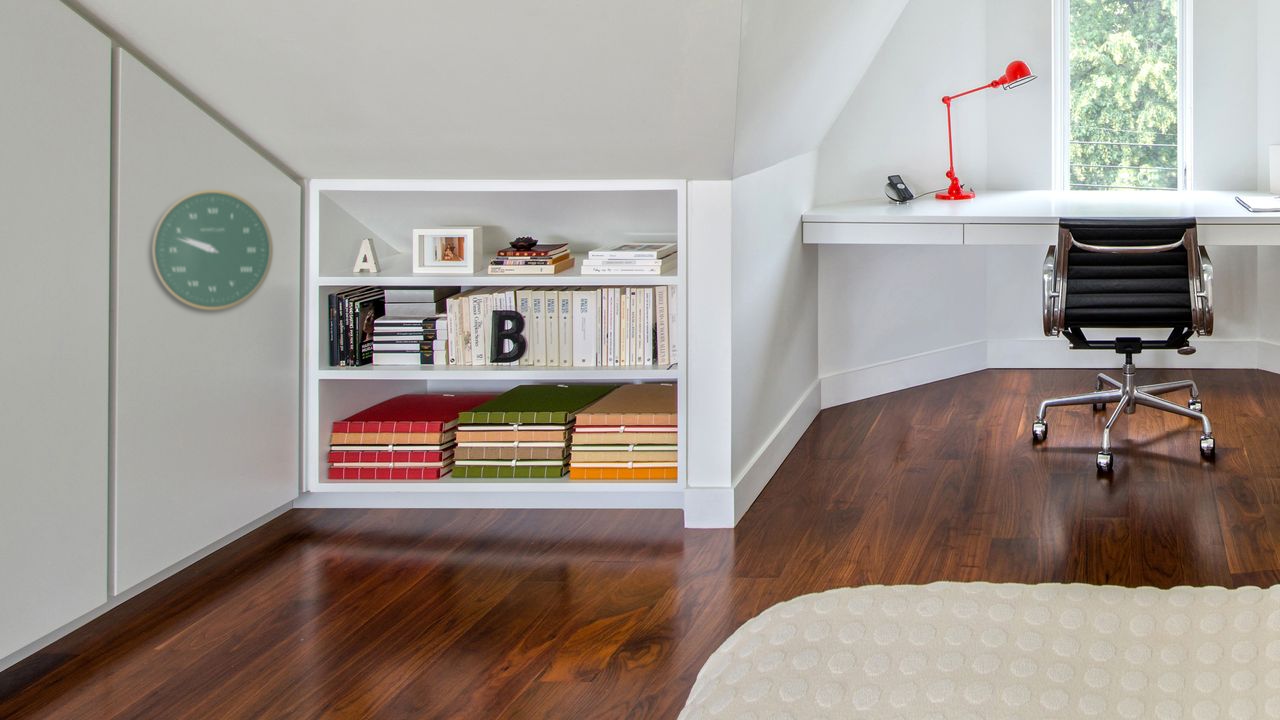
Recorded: h=9 m=48
